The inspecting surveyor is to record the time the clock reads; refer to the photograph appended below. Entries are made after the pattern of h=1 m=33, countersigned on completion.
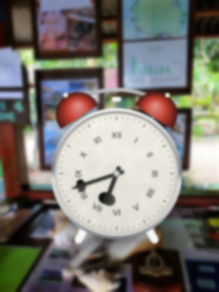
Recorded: h=6 m=42
